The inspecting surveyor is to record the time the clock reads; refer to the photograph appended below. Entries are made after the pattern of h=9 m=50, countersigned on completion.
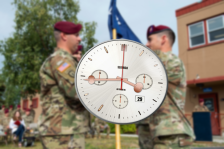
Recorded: h=3 m=44
